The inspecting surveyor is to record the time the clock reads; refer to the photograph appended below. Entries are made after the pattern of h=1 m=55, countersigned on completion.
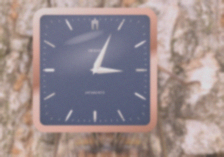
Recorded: h=3 m=4
